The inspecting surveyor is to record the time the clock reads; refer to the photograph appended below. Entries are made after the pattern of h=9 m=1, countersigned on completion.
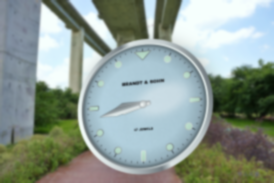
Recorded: h=8 m=43
